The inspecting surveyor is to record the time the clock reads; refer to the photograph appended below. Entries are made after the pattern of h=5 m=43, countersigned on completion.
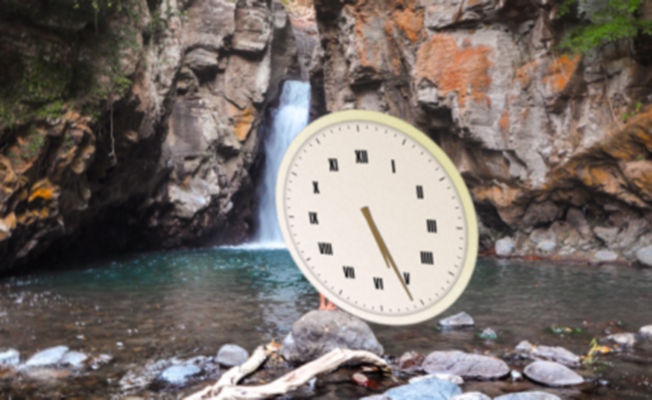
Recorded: h=5 m=26
